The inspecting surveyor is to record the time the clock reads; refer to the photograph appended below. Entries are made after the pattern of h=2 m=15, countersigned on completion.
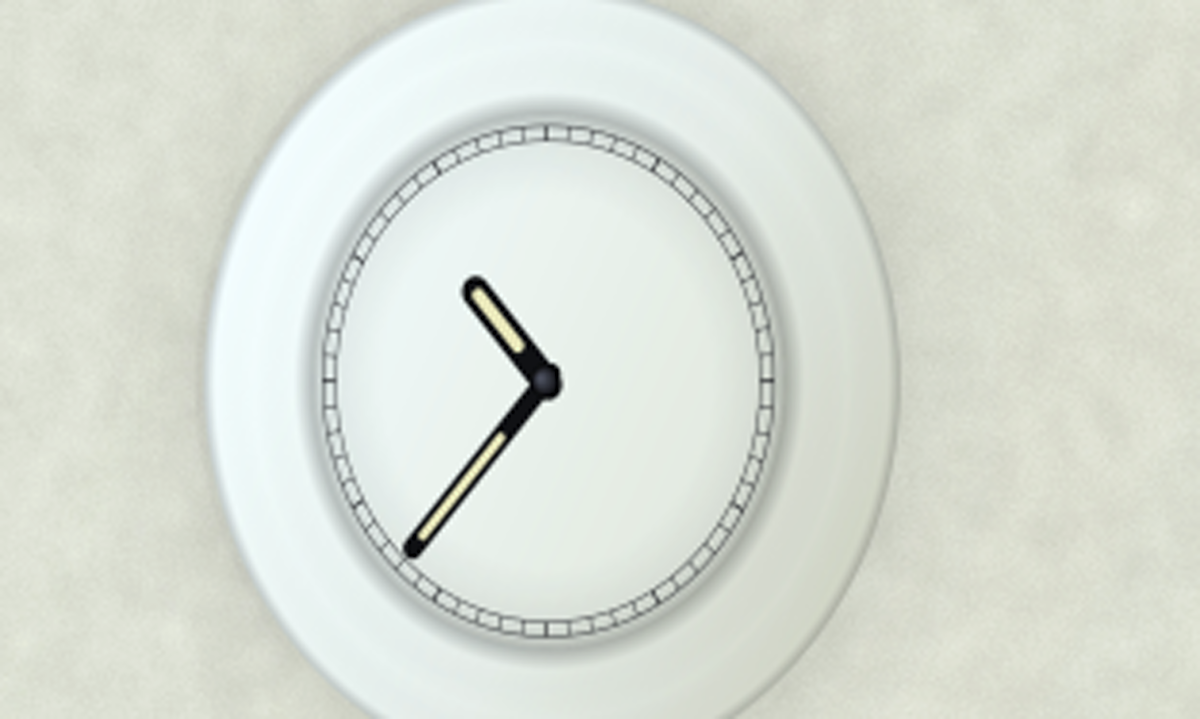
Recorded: h=10 m=37
